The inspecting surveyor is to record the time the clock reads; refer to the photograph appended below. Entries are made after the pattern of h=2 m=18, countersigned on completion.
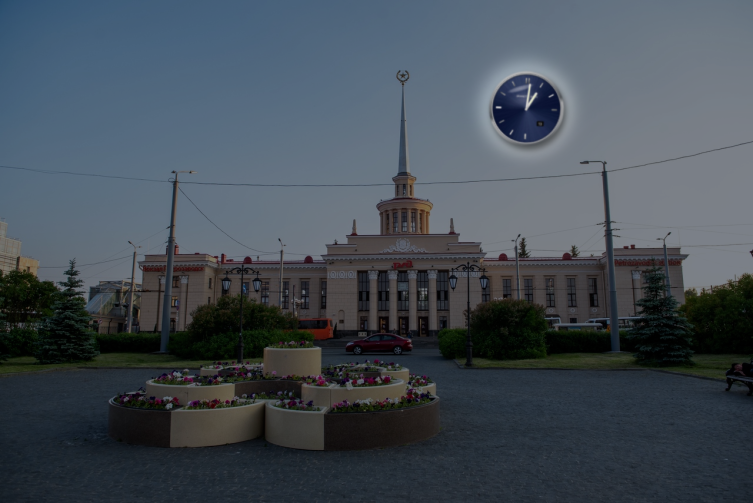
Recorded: h=1 m=1
